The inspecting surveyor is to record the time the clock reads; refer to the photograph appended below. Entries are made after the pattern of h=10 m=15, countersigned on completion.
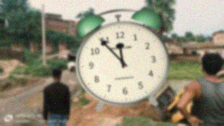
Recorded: h=11 m=54
